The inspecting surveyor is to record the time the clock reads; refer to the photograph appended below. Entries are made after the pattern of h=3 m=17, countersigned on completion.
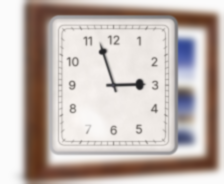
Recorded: h=2 m=57
